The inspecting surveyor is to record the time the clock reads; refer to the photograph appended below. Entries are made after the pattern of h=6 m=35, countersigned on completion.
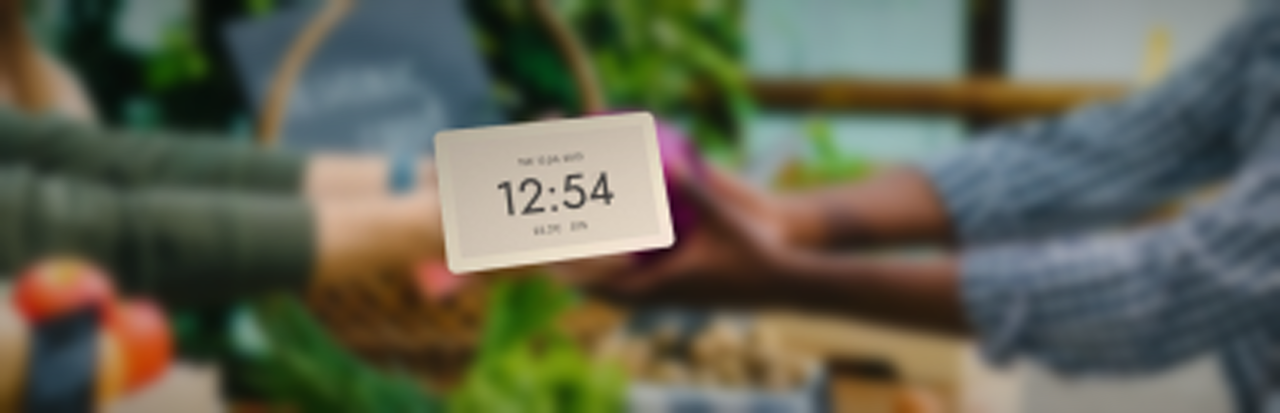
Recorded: h=12 m=54
